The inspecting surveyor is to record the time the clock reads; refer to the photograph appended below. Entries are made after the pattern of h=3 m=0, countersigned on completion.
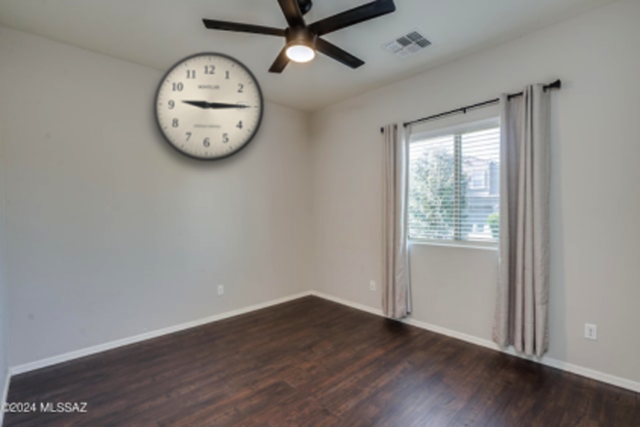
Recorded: h=9 m=15
